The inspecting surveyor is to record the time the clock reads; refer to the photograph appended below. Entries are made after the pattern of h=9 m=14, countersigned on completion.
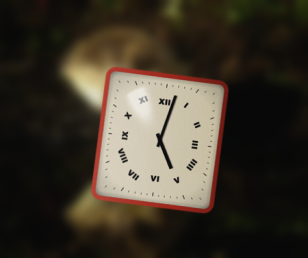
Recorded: h=5 m=2
